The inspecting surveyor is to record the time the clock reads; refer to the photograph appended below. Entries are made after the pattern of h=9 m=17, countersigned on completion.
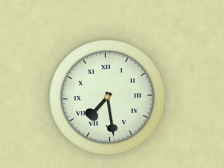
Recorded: h=7 m=29
